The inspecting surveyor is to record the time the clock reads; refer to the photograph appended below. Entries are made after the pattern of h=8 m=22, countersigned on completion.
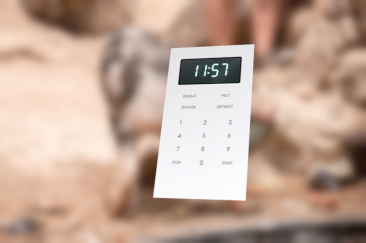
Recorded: h=11 m=57
